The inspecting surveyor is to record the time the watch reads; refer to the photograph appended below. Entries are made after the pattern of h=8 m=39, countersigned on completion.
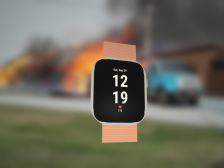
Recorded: h=12 m=19
